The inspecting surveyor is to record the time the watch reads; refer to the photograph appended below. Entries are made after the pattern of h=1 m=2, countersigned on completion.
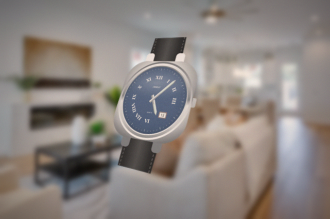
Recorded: h=5 m=7
